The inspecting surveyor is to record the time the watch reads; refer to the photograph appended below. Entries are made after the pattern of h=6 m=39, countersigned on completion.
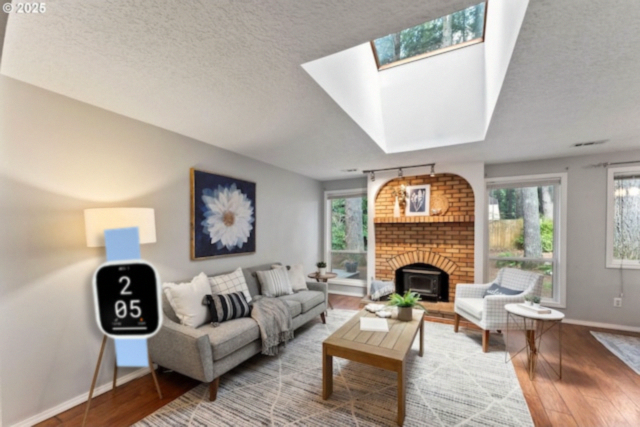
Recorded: h=2 m=5
